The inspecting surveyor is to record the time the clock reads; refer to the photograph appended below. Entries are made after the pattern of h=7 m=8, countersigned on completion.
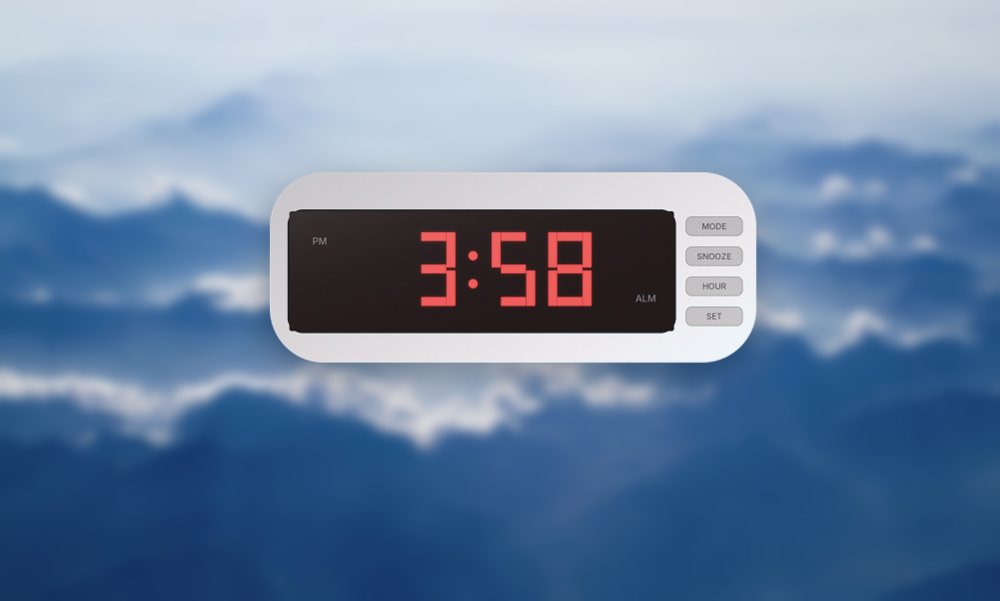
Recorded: h=3 m=58
